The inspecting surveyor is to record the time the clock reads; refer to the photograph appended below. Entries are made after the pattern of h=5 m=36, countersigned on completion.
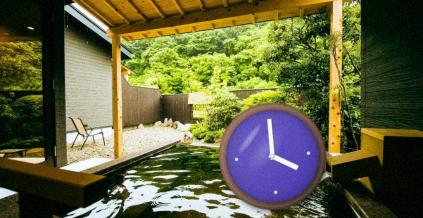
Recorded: h=4 m=0
